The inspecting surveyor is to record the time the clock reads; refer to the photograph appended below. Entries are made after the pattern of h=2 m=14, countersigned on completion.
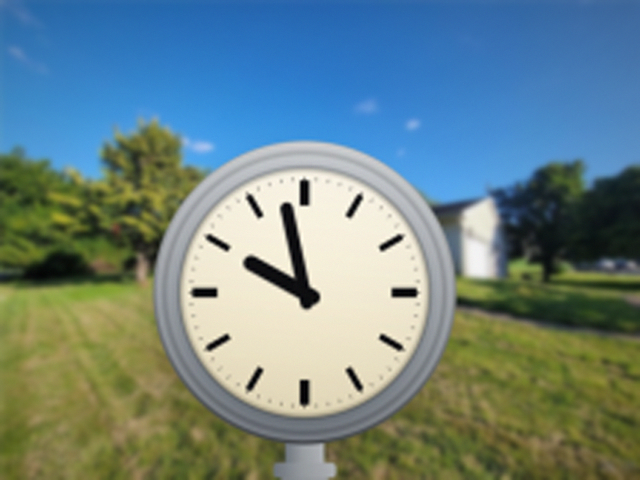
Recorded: h=9 m=58
